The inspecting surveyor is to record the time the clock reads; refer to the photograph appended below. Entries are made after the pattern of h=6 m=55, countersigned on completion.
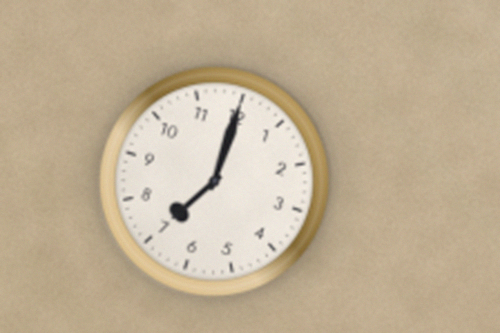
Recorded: h=7 m=0
